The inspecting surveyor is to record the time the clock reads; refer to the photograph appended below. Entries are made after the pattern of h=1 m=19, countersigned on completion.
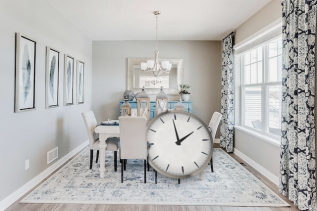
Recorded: h=1 m=59
